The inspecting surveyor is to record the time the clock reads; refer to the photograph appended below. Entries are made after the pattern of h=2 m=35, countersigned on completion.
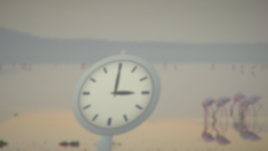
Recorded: h=3 m=0
